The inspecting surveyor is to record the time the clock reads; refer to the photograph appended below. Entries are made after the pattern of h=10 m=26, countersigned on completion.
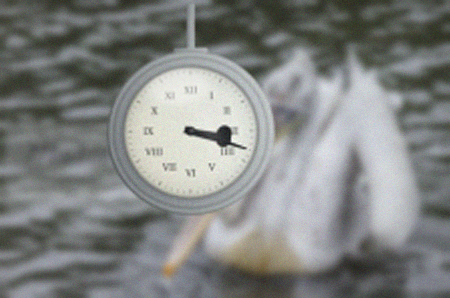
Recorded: h=3 m=18
